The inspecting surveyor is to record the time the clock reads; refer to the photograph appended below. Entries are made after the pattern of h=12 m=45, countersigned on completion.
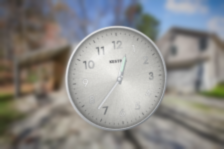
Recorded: h=12 m=37
